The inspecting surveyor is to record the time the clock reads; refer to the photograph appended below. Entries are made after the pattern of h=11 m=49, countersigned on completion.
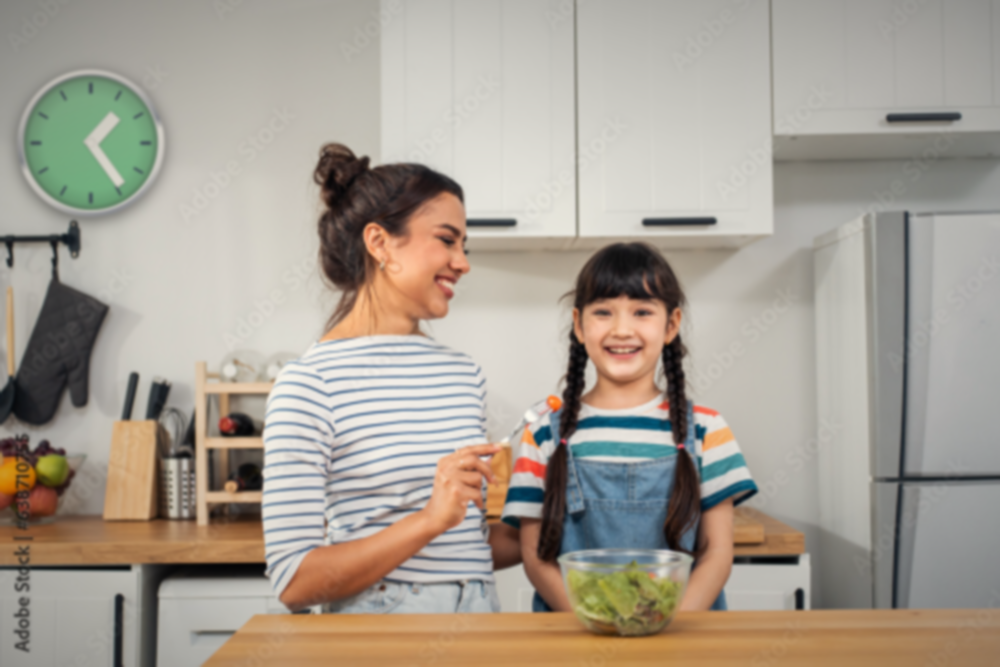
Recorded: h=1 m=24
